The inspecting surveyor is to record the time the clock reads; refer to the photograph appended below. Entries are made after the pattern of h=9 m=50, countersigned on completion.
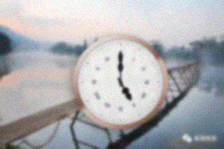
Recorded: h=5 m=0
